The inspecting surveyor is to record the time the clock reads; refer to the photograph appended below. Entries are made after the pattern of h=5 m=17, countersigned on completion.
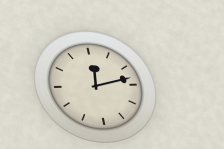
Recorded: h=12 m=13
